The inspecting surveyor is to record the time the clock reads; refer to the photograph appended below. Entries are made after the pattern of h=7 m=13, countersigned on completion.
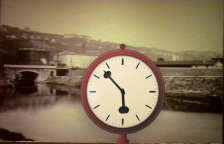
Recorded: h=5 m=53
